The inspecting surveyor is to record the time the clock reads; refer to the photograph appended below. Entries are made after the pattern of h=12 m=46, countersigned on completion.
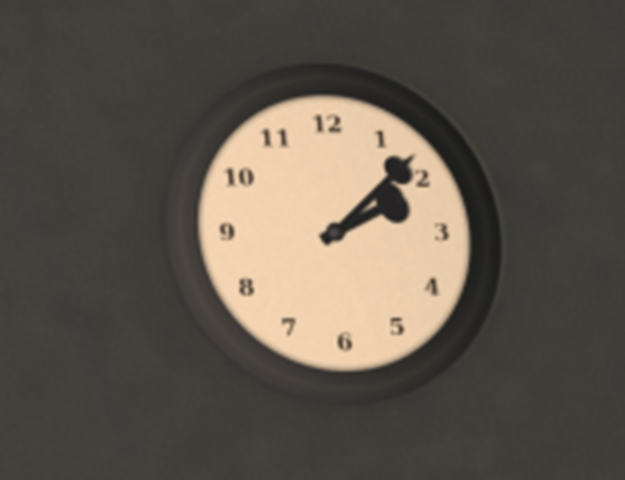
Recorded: h=2 m=8
